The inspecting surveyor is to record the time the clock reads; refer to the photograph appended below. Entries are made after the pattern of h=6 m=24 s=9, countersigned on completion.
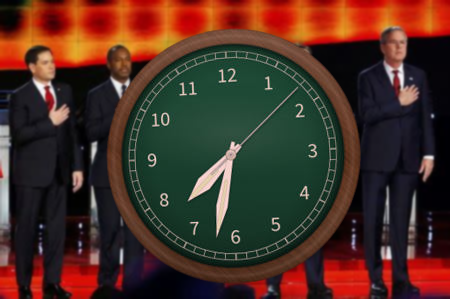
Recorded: h=7 m=32 s=8
